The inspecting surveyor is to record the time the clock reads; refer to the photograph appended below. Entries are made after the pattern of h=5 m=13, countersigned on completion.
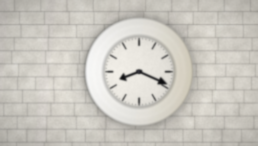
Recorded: h=8 m=19
